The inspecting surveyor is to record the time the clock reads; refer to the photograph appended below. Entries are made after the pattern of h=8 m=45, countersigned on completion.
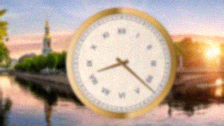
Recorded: h=8 m=22
